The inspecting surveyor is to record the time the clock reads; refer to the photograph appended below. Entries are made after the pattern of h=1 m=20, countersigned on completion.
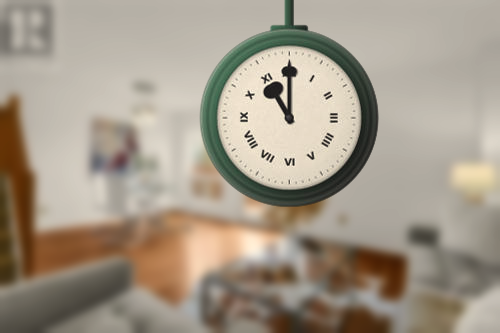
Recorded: h=11 m=0
